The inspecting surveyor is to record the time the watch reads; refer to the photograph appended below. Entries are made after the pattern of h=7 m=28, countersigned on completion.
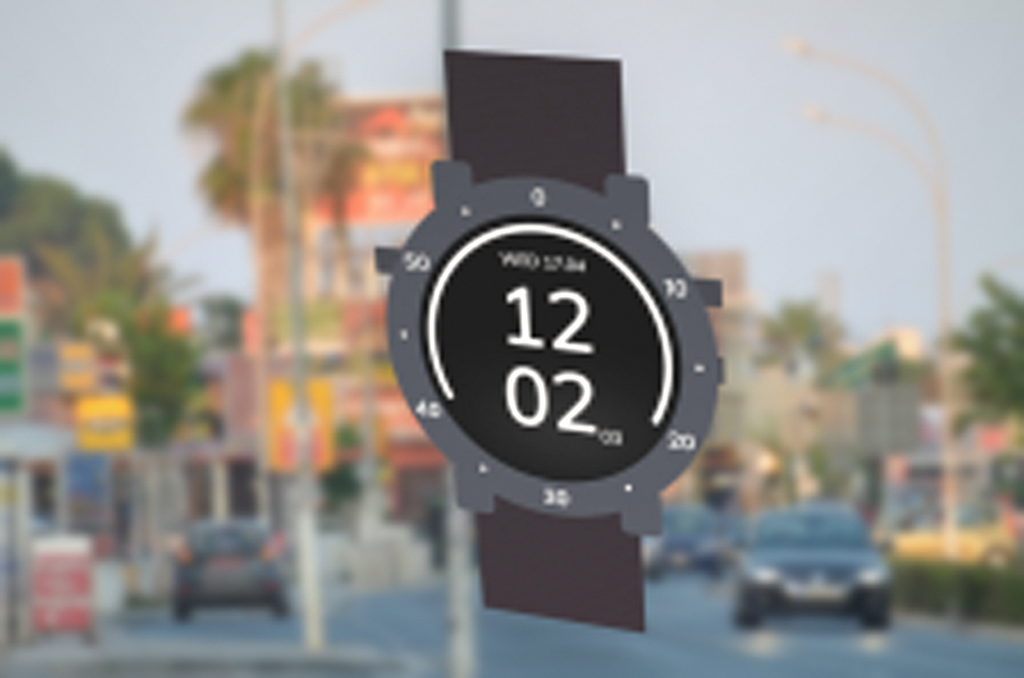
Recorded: h=12 m=2
